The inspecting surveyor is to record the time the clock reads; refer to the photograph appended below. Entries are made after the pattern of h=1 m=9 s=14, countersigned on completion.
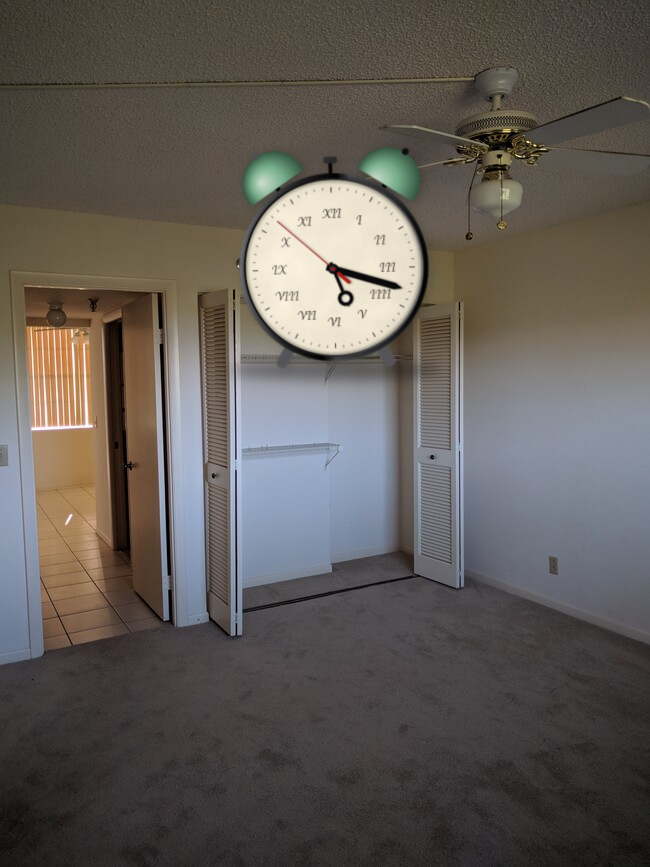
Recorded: h=5 m=17 s=52
